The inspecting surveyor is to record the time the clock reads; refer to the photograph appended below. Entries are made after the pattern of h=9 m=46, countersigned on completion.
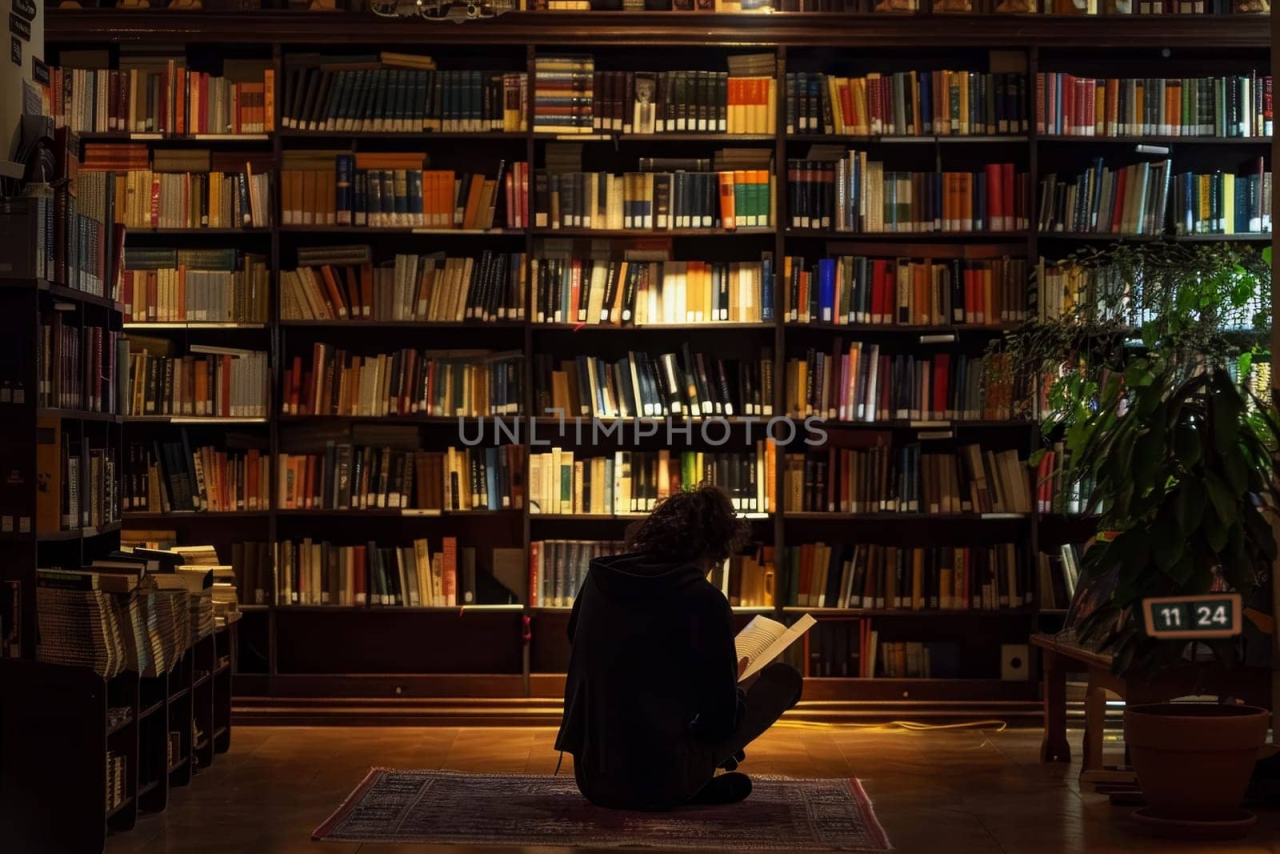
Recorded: h=11 m=24
